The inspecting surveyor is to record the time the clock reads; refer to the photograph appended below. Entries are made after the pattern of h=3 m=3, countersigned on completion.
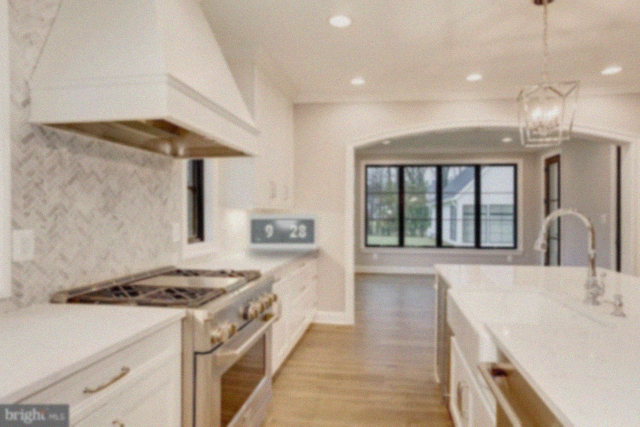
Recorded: h=9 m=28
